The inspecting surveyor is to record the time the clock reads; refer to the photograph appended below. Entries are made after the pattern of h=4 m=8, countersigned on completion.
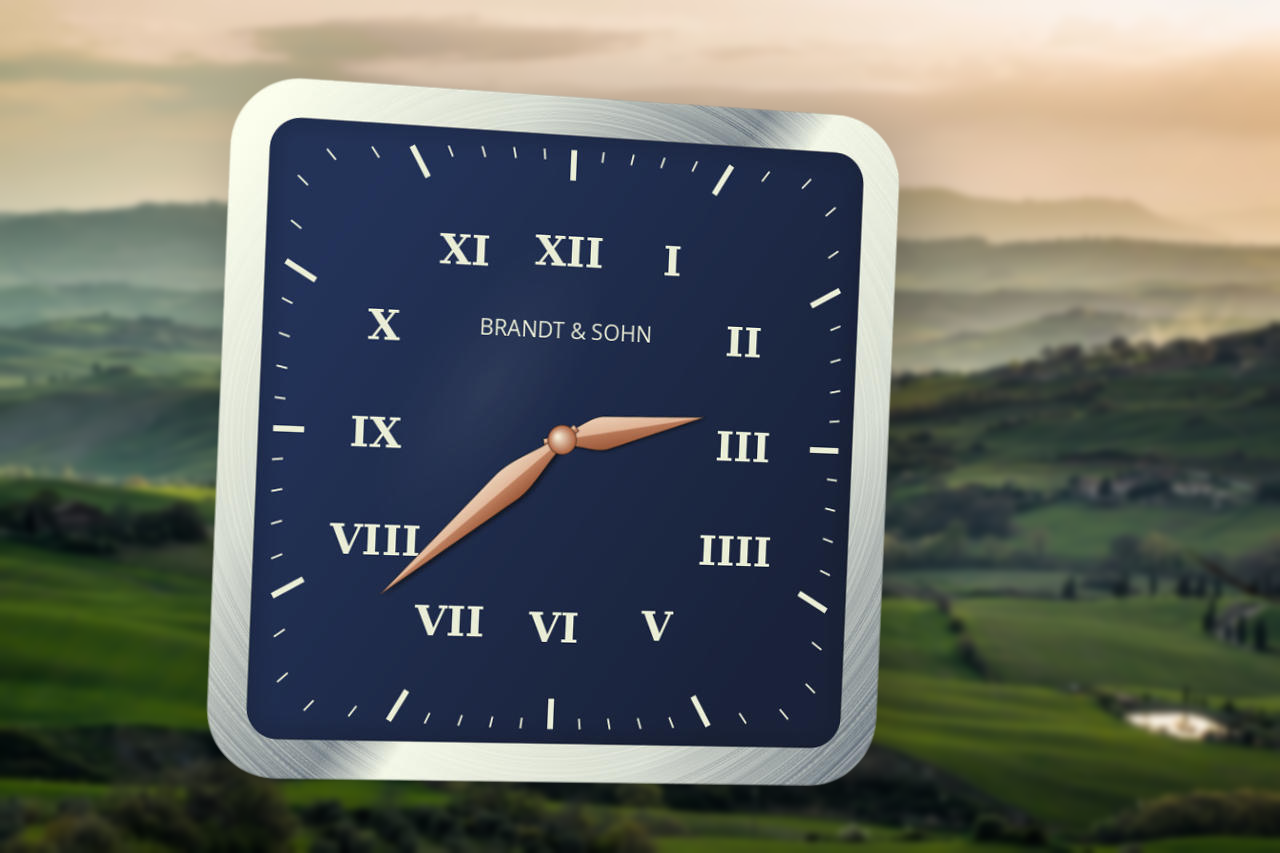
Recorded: h=2 m=38
